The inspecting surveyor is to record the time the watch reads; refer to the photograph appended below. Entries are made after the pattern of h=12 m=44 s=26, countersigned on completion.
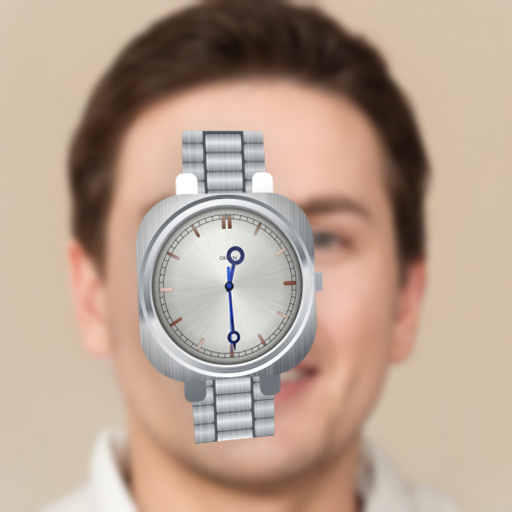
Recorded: h=12 m=29 s=30
